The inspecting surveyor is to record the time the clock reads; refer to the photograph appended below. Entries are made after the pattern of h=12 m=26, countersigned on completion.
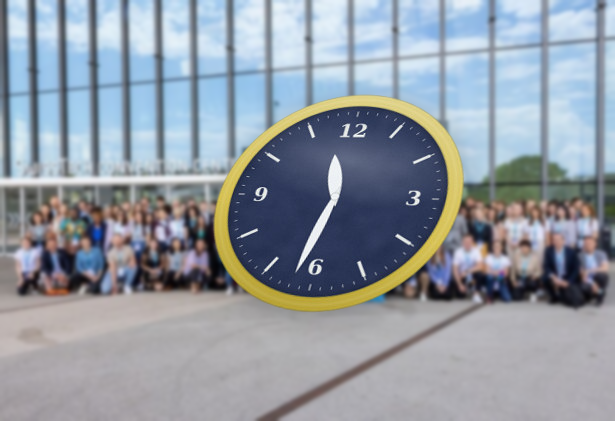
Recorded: h=11 m=32
